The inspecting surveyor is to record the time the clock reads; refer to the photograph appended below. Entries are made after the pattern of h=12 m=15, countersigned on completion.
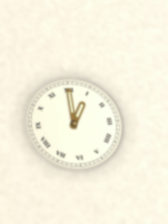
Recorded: h=1 m=0
